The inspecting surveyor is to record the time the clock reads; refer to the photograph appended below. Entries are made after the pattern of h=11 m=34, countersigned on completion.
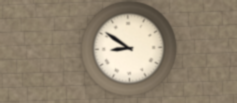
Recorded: h=8 m=51
